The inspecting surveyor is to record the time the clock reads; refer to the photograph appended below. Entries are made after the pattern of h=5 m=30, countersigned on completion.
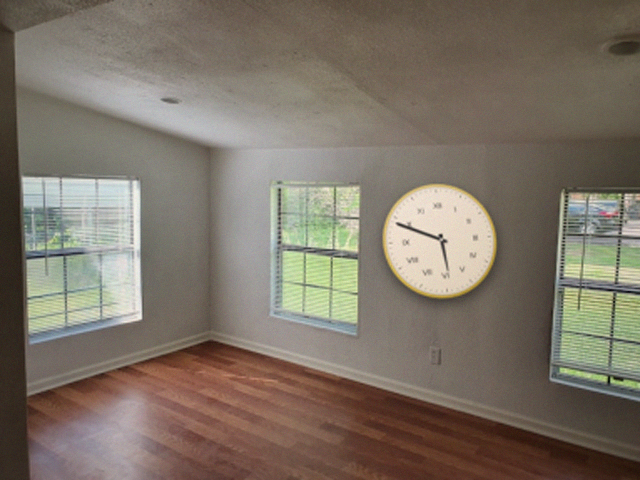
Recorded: h=5 m=49
